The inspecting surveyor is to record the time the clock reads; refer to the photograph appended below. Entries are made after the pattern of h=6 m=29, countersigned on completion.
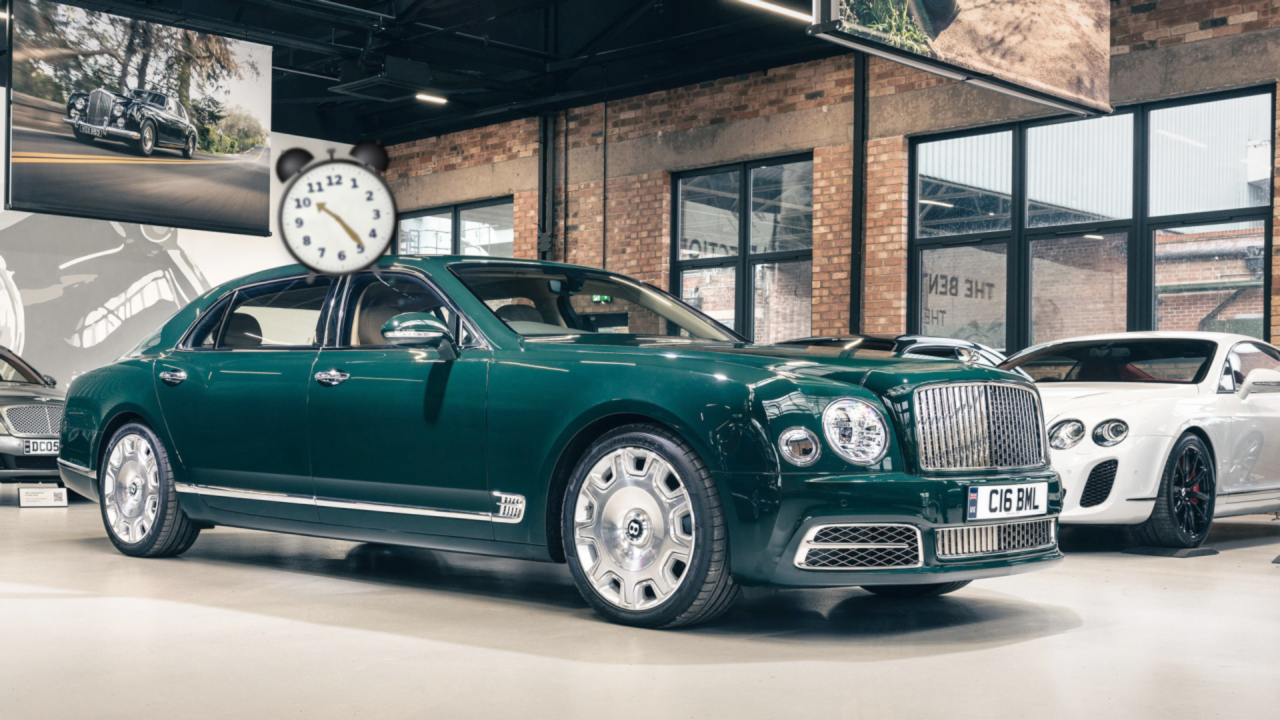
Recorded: h=10 m=24
